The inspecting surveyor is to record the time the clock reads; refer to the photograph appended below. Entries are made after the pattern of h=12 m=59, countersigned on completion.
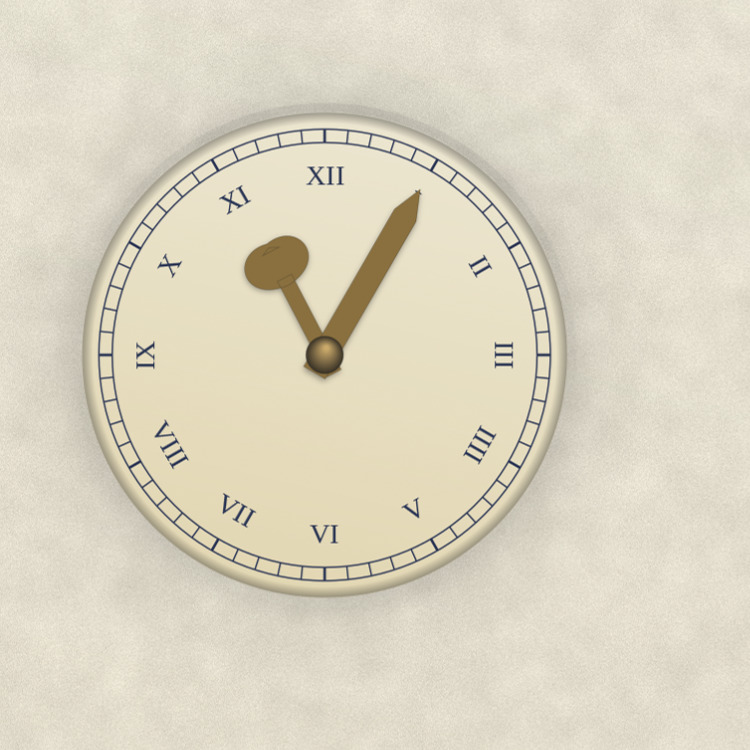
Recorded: h=11 m=5
